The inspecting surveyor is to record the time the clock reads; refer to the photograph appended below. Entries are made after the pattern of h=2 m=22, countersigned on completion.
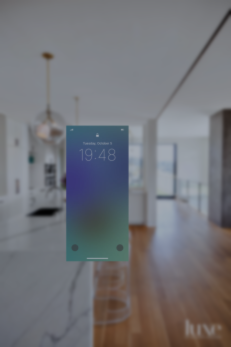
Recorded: h=19 m=48
